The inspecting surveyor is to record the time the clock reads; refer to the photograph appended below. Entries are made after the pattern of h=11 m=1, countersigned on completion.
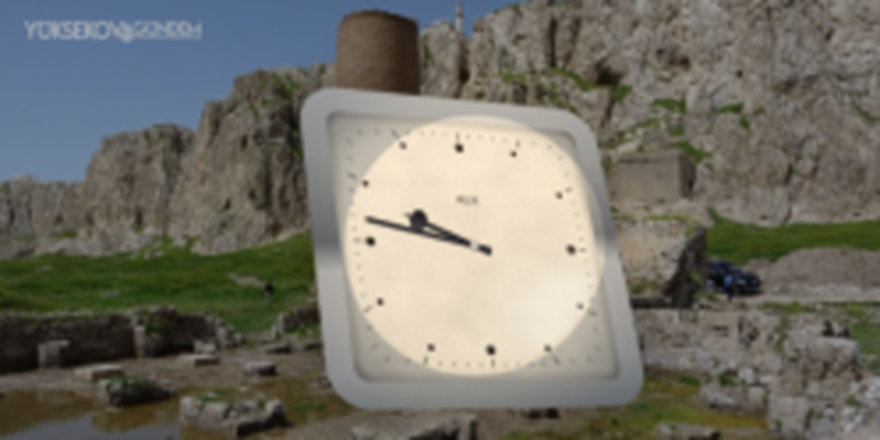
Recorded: h=9 m=47
